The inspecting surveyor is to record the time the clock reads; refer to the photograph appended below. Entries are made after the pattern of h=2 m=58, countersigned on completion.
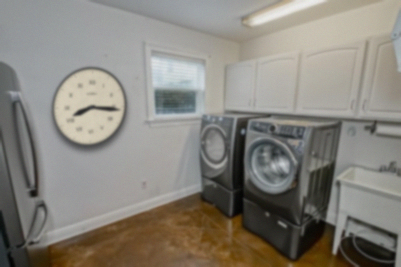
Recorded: h=8 m=16
